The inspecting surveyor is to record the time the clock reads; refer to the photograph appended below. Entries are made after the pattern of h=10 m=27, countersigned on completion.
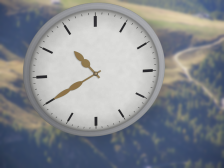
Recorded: h=10 m=40
